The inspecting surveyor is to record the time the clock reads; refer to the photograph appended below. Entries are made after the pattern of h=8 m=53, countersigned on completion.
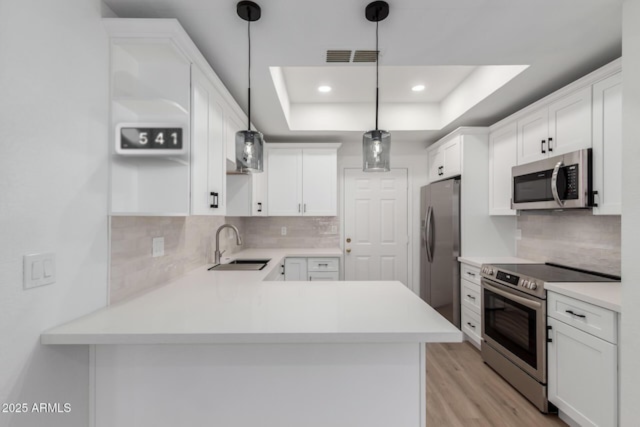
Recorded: h=5 m=41
